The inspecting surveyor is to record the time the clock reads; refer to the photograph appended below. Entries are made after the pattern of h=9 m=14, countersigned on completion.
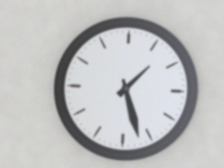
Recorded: h=1 m=27
